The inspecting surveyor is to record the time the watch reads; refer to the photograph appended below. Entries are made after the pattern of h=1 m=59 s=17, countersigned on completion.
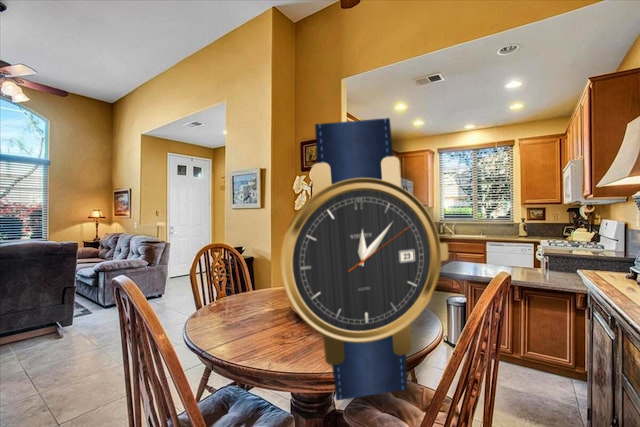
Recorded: h=12 m=7 s=10
